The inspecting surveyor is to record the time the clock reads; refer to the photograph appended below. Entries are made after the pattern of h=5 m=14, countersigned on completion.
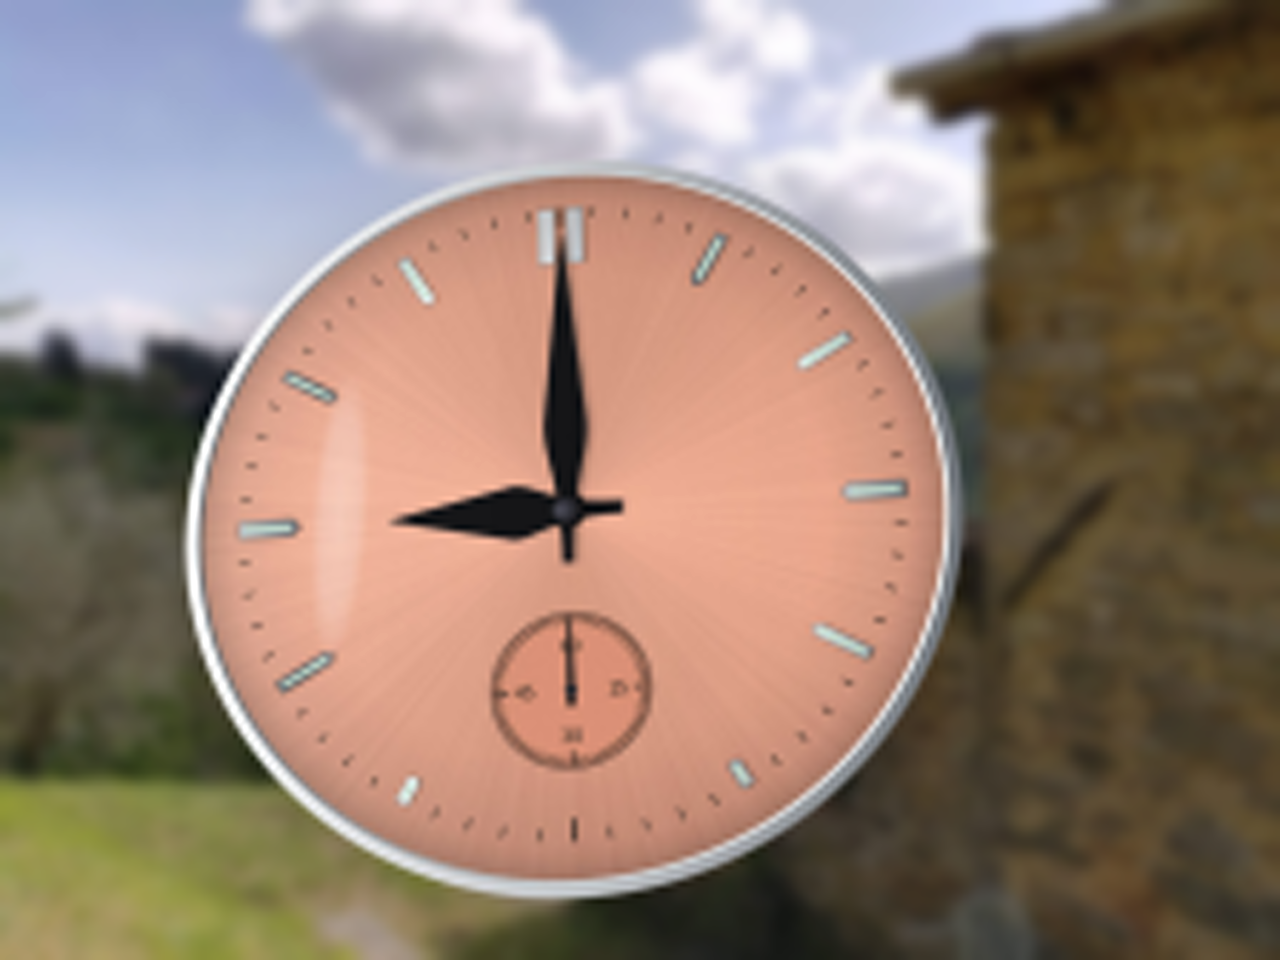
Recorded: h=9 m=0
